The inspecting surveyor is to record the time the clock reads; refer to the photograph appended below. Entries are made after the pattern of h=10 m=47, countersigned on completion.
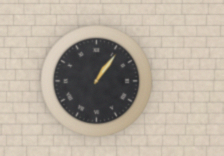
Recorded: h=1 m=6
